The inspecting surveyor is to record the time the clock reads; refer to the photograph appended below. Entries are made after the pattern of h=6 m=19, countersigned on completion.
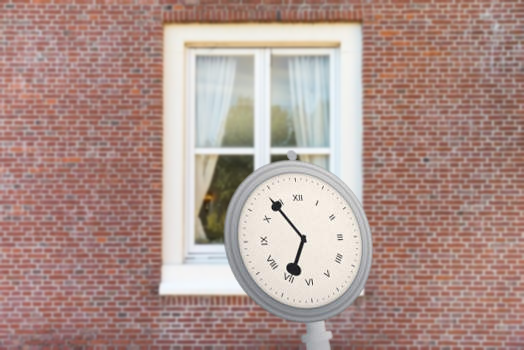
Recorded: h=6 m=54
